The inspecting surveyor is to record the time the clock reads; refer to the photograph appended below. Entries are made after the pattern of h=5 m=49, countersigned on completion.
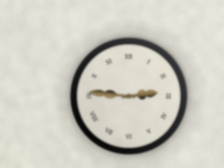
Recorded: h=2 m=46
